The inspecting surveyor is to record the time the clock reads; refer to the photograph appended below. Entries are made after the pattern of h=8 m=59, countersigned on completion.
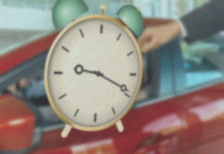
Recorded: h=9 m=19
